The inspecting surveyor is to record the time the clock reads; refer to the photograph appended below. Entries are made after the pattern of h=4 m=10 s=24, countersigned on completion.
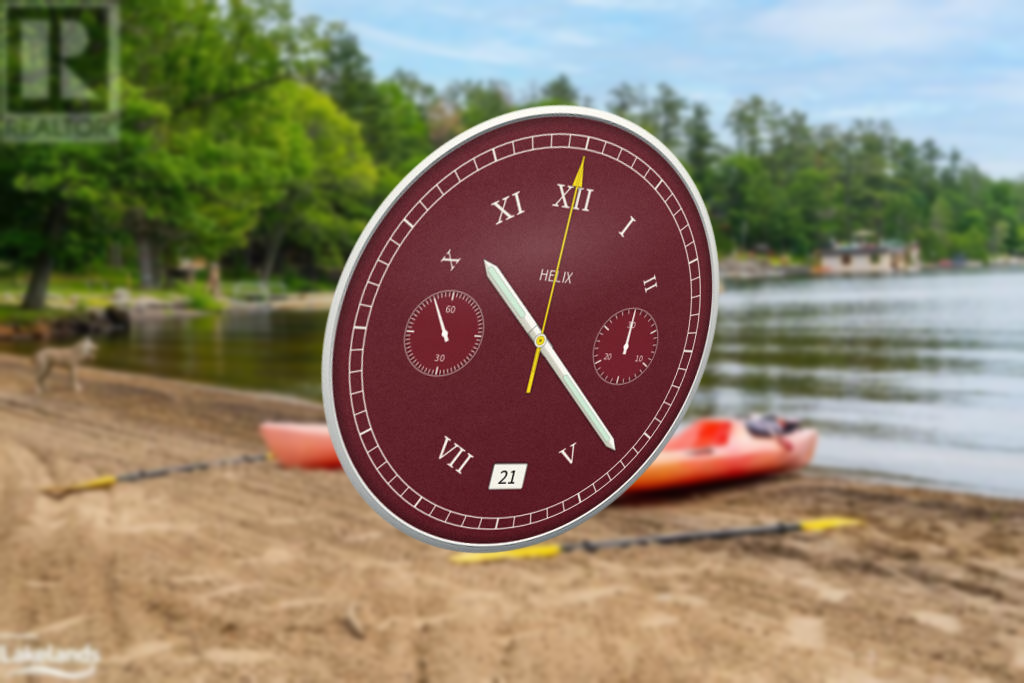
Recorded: h=10 m=21 s=55
